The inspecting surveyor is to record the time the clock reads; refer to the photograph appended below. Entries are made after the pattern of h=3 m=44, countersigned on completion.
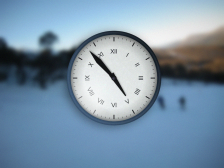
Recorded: h=4 m=53
